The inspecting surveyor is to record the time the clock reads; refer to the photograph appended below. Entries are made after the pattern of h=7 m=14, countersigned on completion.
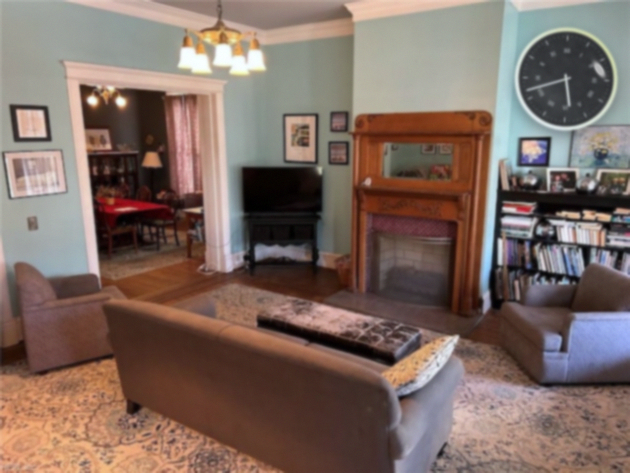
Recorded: h=5 m=42
